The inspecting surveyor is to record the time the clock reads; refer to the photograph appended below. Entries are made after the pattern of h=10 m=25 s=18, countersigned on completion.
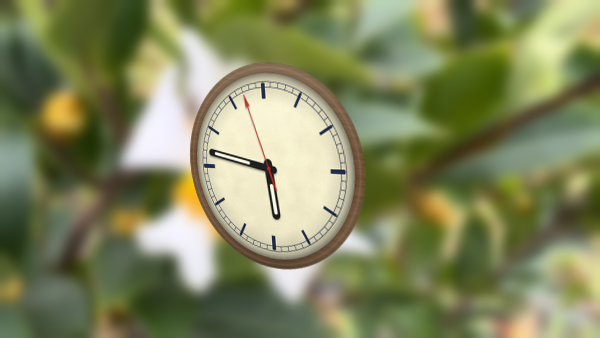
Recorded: h=5 m=46 s=57
